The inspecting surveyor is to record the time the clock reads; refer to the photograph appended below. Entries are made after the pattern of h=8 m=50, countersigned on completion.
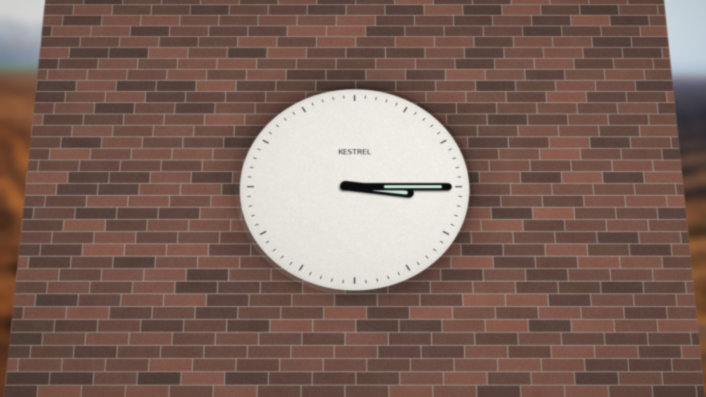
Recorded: h=3 m=15
